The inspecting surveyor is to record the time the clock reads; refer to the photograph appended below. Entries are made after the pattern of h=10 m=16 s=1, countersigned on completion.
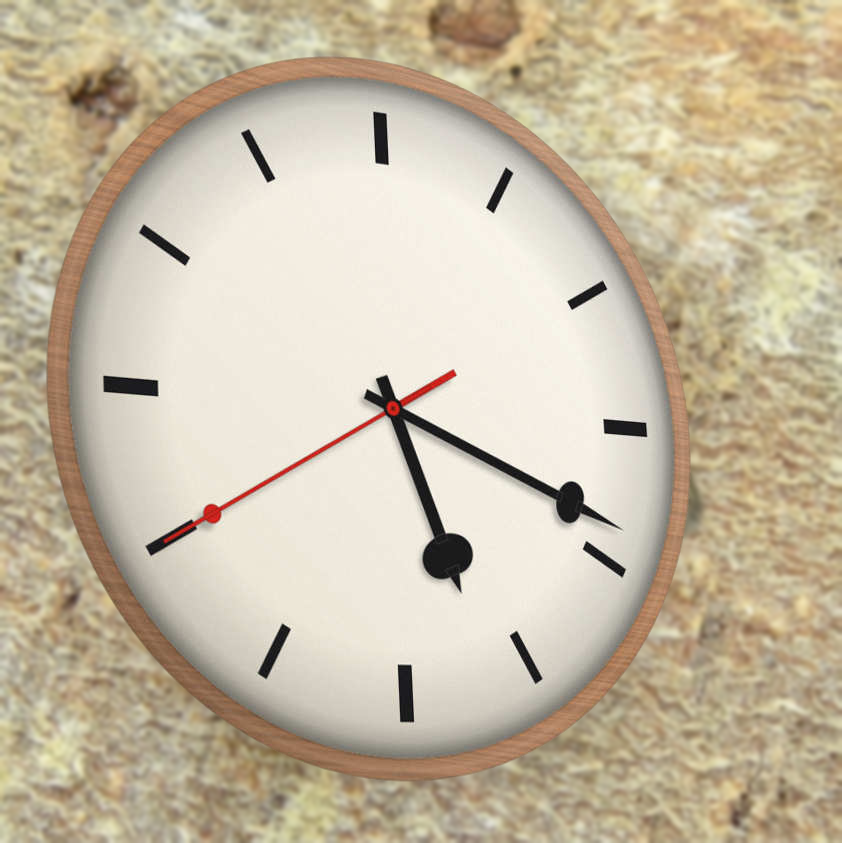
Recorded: h=5 m=18 s=40
